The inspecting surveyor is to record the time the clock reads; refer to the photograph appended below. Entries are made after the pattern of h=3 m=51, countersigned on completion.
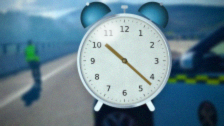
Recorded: h=10 m=22
